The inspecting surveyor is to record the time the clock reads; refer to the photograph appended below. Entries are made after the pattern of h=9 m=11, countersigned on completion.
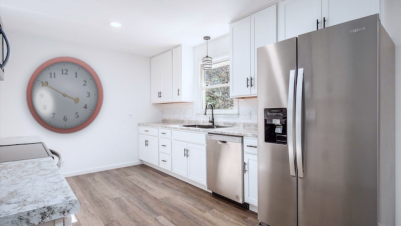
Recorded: h=3 m=50
